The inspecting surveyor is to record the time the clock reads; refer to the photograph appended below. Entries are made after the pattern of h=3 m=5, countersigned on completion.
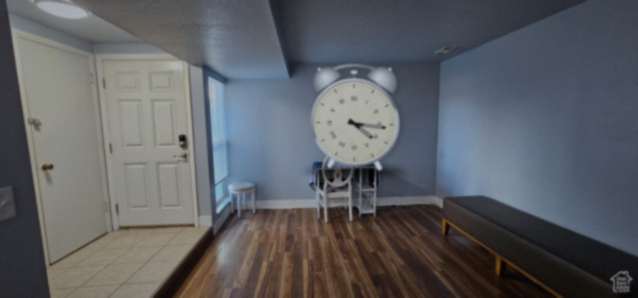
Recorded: h=4 m=16
